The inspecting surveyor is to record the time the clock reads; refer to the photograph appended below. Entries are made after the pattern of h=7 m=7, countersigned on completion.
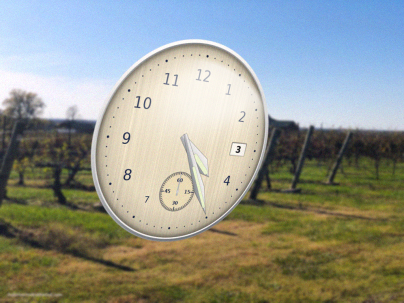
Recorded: h=4 m=25
